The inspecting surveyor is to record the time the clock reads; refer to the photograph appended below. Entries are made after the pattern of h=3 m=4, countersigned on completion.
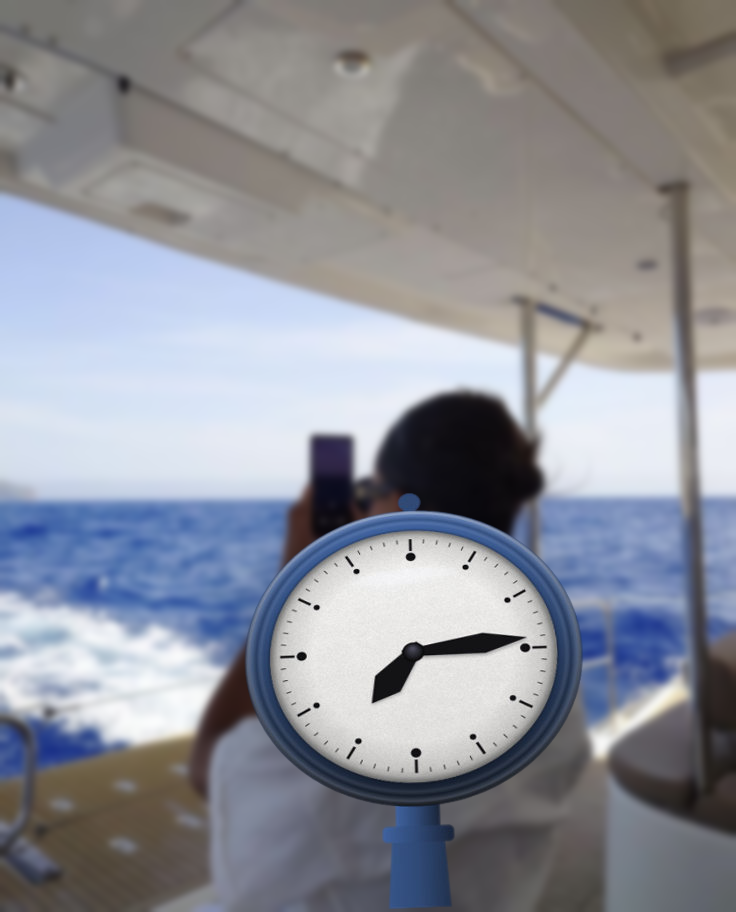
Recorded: h=7 m=14
